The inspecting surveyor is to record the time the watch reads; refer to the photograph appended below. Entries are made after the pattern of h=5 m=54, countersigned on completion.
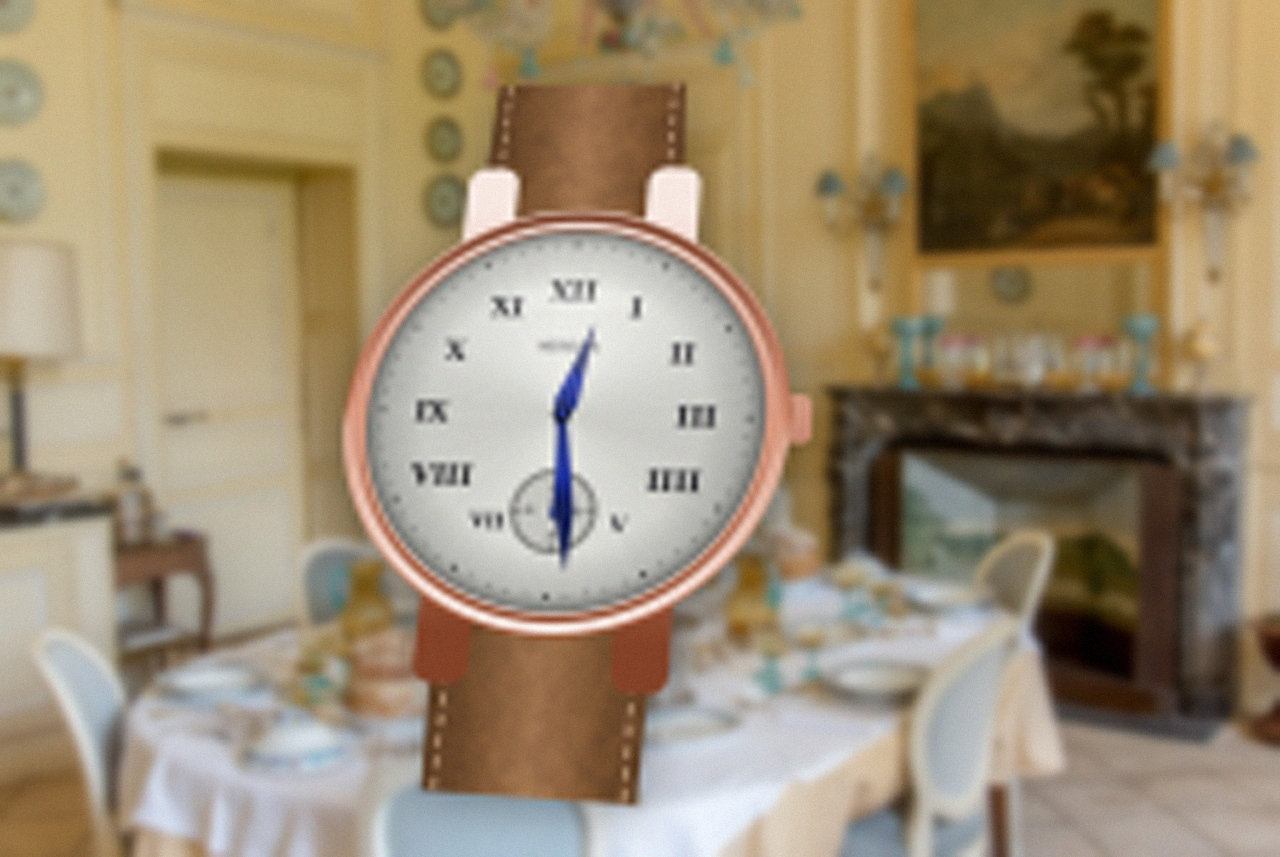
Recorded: h=12 m=29
